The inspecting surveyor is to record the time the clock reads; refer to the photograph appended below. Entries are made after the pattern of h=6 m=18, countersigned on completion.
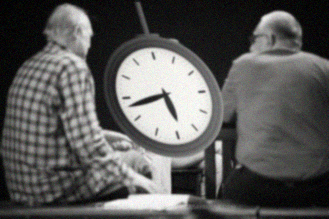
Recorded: h=5 m=43
